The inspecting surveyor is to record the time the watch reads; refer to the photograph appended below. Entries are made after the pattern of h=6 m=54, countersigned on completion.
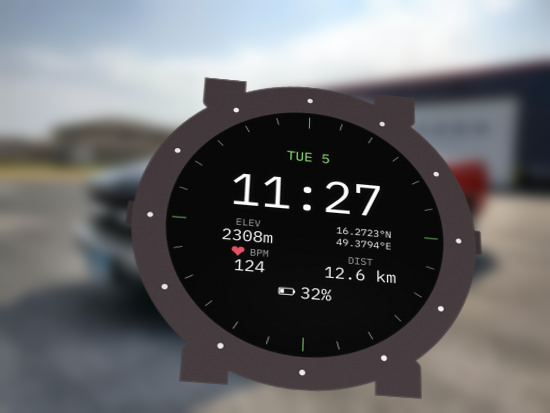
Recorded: h=11 m=27
